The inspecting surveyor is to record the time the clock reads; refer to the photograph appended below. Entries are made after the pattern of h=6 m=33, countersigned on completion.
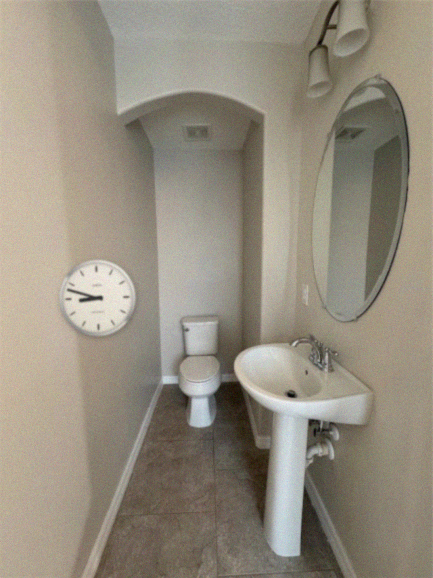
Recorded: h=8 m=48
